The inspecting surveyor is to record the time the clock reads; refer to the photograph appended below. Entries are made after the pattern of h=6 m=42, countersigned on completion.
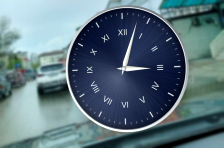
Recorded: h=3 m=3
